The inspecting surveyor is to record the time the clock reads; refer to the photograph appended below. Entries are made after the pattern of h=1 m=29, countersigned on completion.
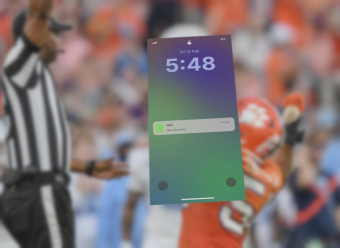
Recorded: h=5 m=48
